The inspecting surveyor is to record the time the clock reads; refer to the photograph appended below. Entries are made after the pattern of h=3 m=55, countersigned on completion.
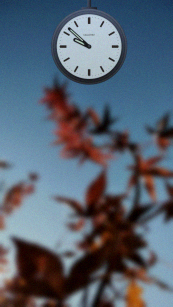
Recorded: h=9 m=52
